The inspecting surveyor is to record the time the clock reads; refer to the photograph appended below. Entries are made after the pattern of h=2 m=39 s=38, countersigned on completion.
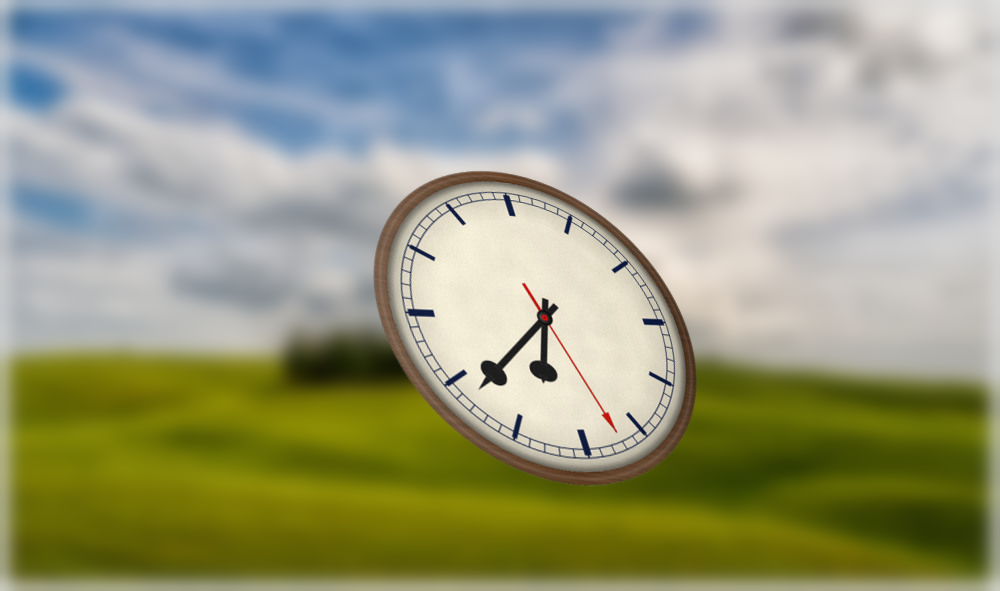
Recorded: h=6 m=38 s=27
